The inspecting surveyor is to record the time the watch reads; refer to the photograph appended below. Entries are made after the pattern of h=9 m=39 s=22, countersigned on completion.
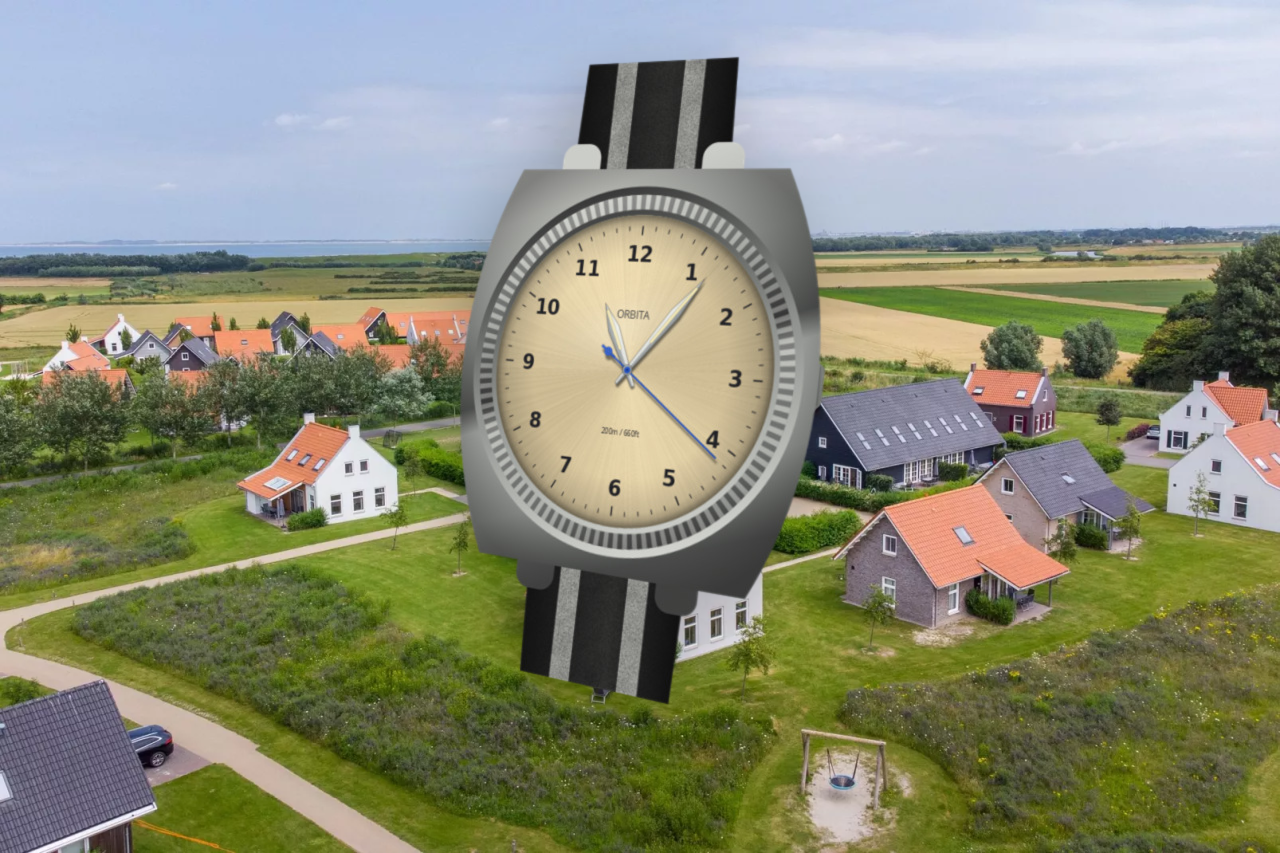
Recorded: h=11 m=6 s=21
